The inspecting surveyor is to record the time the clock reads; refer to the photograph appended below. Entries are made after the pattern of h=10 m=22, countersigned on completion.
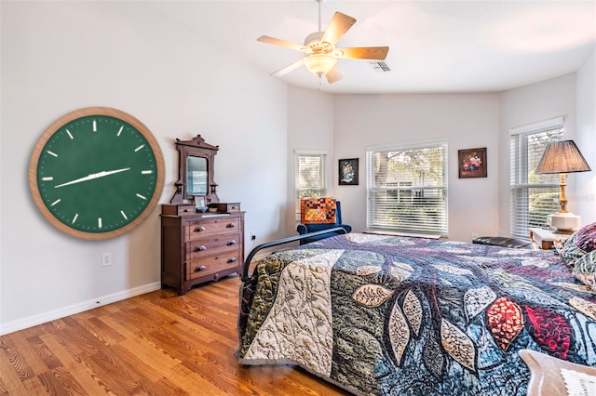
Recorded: h=2 m=43
